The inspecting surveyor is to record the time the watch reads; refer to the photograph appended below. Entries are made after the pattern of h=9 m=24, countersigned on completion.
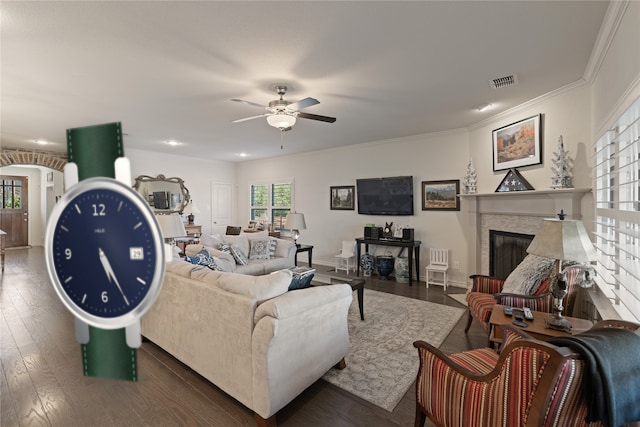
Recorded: h=5 m=25
